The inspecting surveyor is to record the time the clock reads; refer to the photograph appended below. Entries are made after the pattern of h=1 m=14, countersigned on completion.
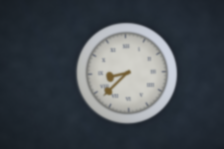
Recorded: h=8 m=38
